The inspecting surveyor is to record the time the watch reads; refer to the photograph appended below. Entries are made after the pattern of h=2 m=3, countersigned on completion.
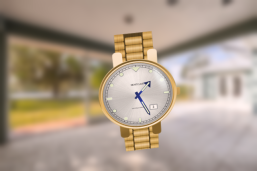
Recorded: h=1 m=26
